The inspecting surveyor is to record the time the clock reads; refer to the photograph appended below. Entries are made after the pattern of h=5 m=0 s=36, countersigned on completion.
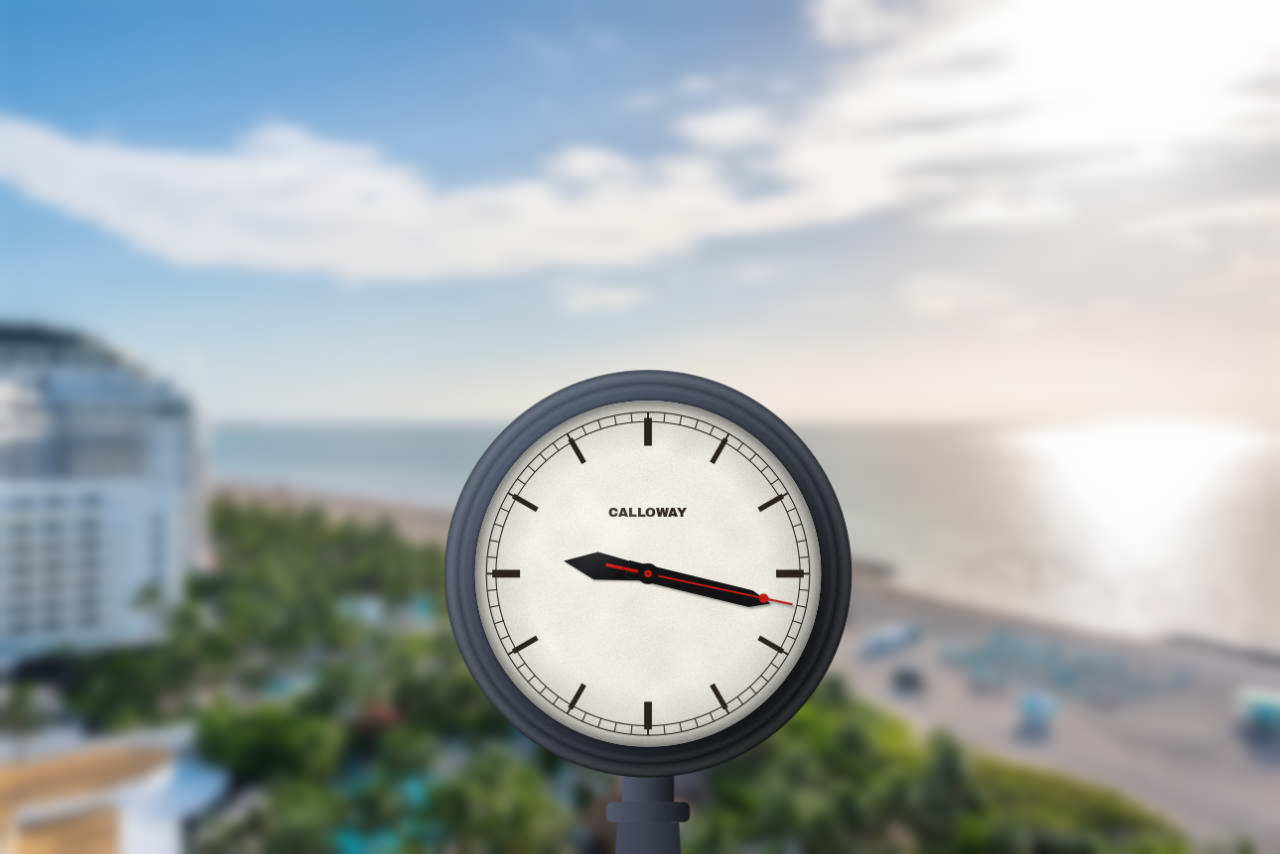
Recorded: h=9 m=17 s=17
